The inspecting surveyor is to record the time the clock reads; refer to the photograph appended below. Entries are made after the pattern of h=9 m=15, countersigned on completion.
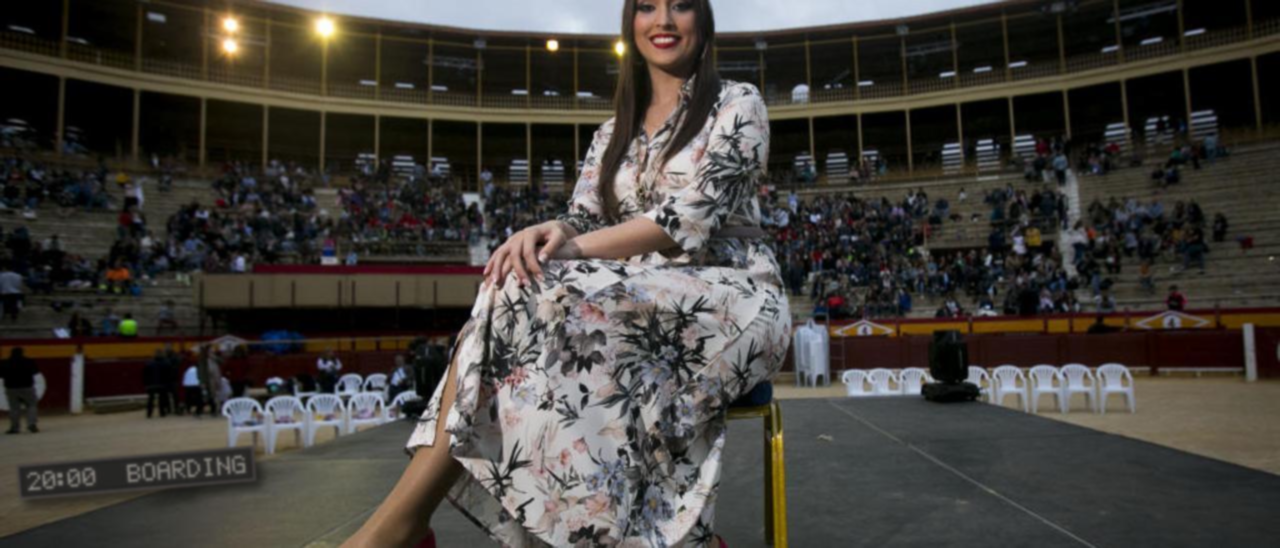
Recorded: h=20 m=0
